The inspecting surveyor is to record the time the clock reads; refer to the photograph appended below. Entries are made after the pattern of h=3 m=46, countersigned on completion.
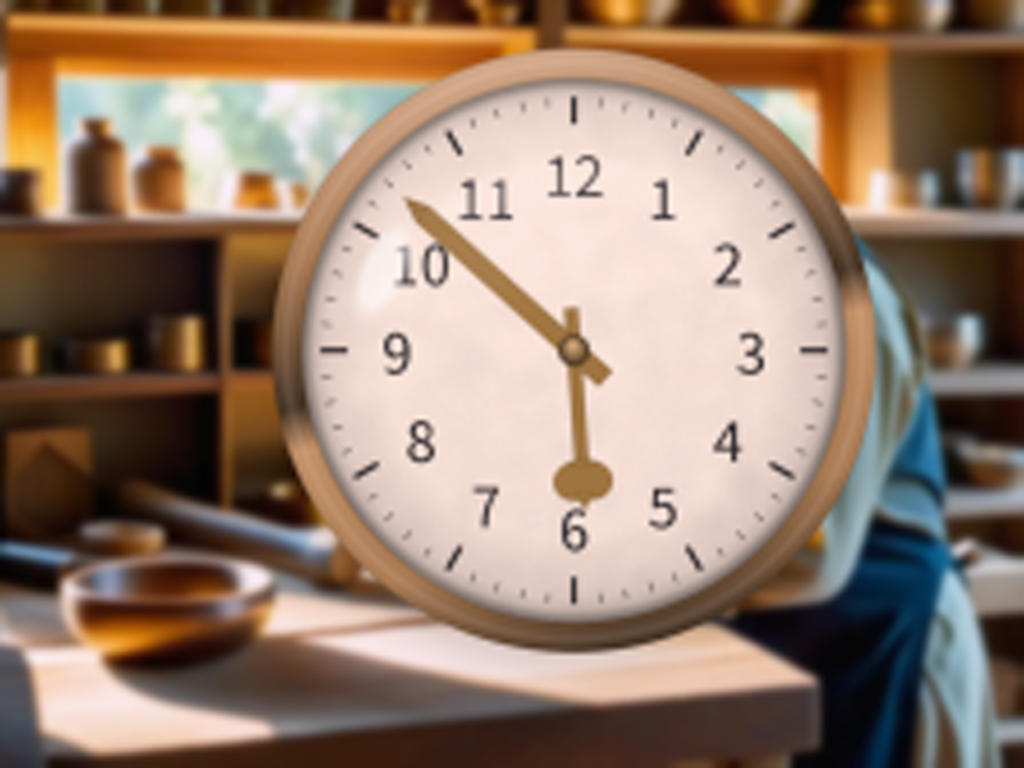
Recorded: h=5 m=52
